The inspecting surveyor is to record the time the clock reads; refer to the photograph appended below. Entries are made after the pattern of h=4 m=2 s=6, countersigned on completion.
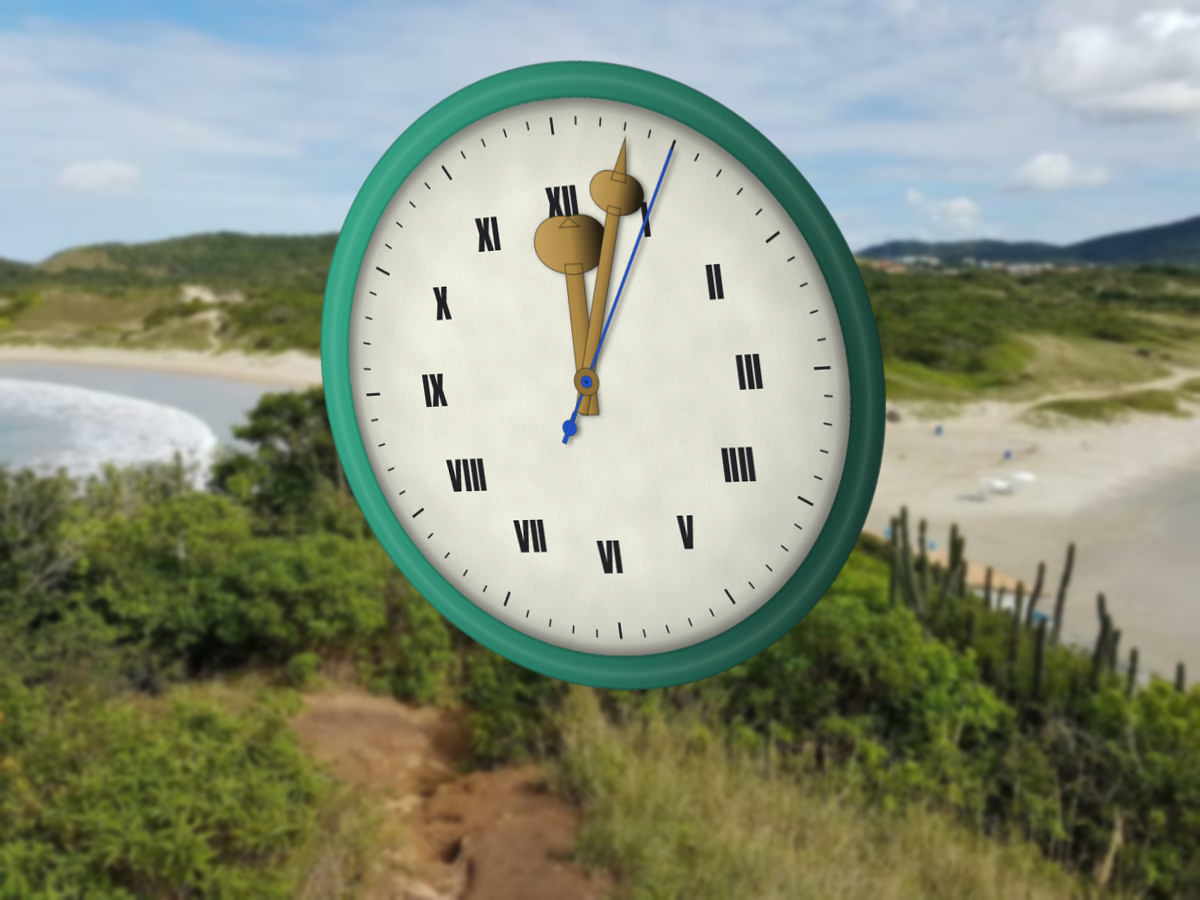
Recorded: h=12 m=3 s=5
